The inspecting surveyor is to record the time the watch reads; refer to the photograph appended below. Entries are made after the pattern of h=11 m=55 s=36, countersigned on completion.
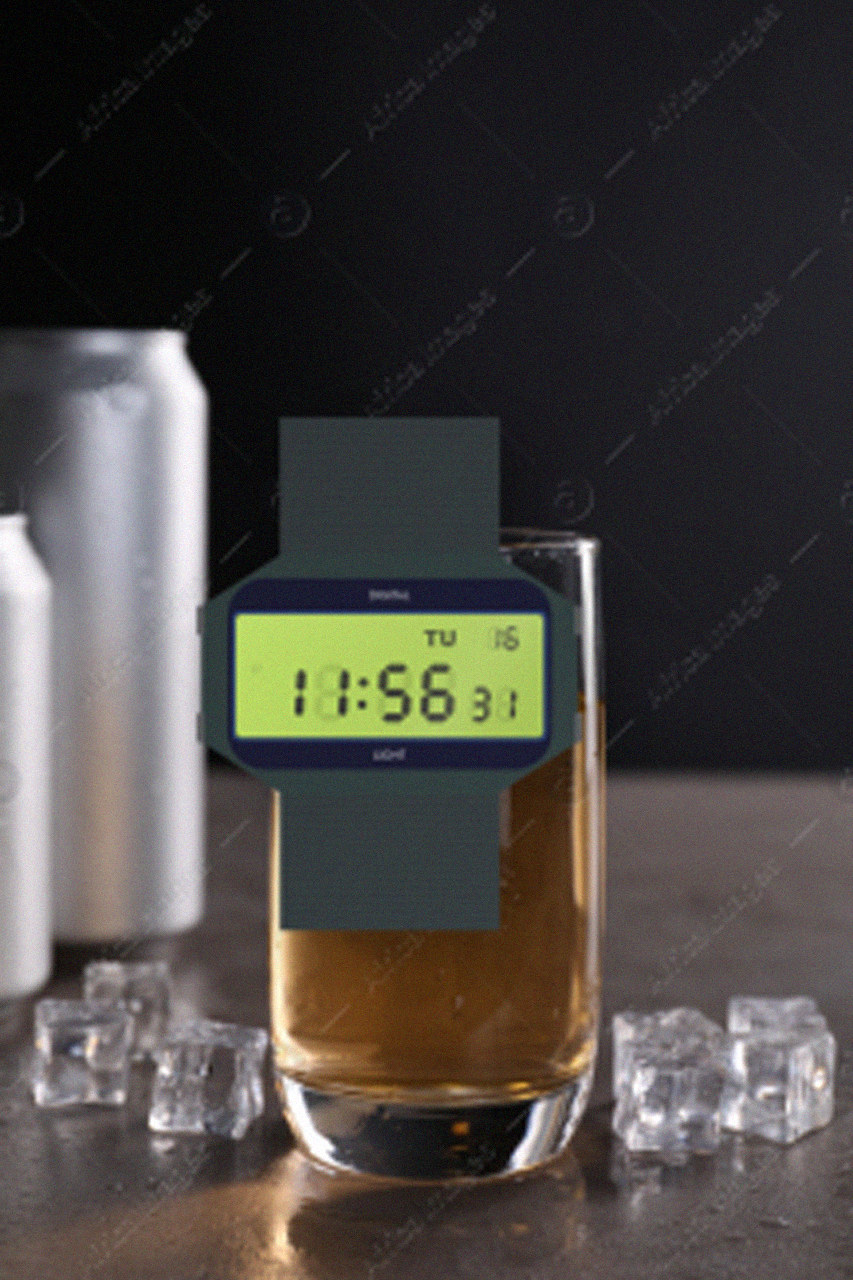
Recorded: h=11 m=56 s=31
